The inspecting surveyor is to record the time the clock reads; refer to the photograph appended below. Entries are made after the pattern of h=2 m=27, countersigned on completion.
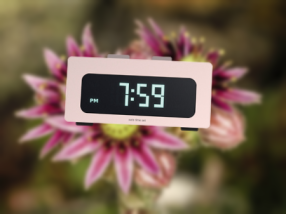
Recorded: h=7 m=59
